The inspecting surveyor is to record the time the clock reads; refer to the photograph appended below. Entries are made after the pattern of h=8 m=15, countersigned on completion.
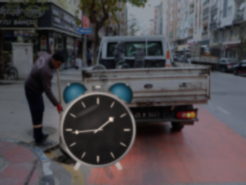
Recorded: h=1 m=44
